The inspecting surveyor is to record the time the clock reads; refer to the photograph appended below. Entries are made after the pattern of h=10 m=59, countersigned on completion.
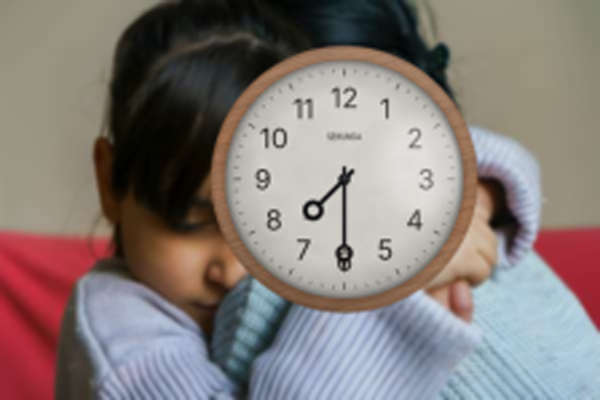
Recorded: h=7 m=30
